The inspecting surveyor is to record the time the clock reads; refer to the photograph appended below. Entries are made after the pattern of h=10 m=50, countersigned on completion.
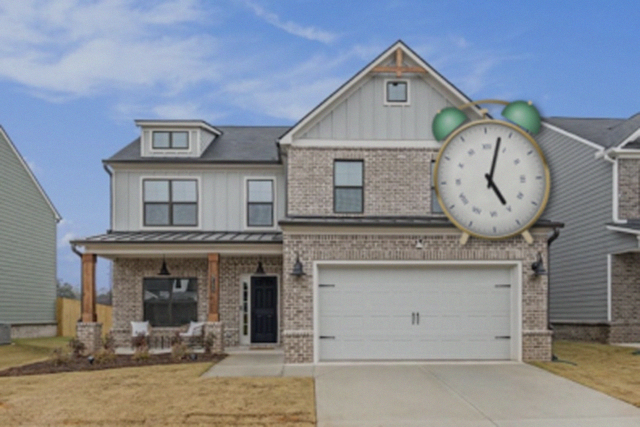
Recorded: h=5 m=3
